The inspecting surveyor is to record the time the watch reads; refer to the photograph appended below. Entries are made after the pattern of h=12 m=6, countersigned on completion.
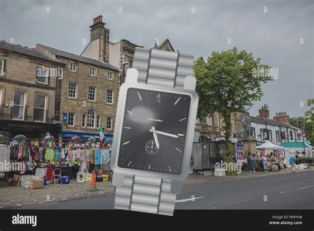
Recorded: h=5 m=16
